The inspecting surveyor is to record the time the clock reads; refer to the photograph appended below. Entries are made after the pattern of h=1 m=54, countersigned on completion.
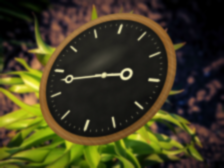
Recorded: h=2 m=43
